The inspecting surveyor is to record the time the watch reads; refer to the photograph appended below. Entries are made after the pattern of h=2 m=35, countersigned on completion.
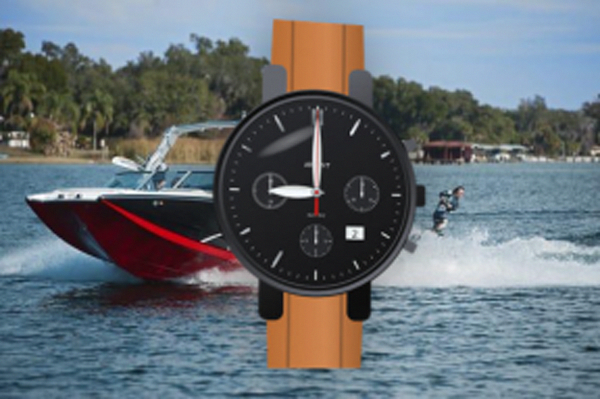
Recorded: h=9 m=0
